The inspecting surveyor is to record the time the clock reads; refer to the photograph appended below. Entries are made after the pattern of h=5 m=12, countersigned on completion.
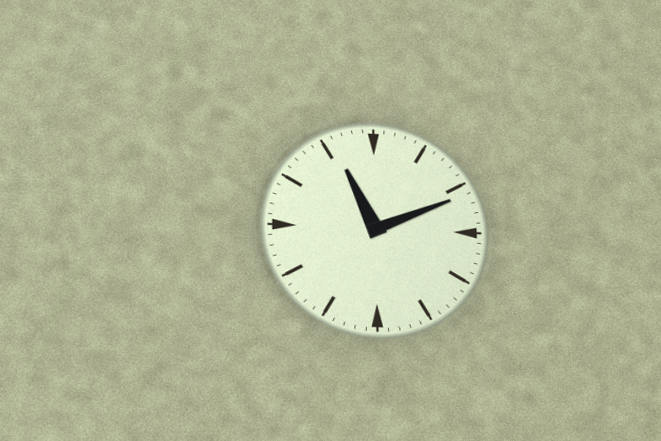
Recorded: h=11 m=11
